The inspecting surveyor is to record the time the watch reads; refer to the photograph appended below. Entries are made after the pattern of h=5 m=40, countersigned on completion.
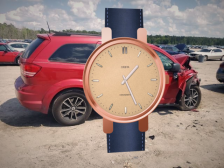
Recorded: h=1 m=26
